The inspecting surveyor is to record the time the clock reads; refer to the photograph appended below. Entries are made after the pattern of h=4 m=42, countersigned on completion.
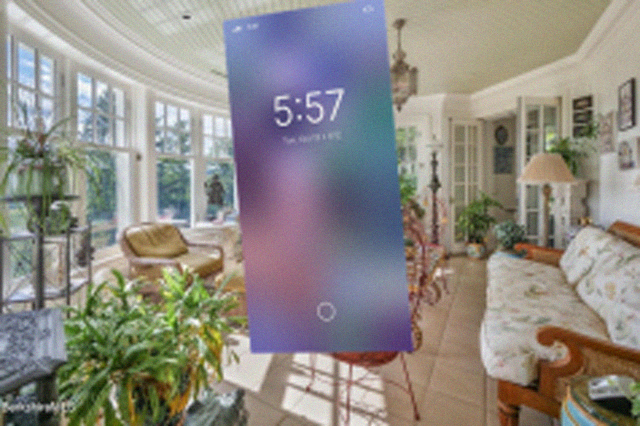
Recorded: h=5 m=57
